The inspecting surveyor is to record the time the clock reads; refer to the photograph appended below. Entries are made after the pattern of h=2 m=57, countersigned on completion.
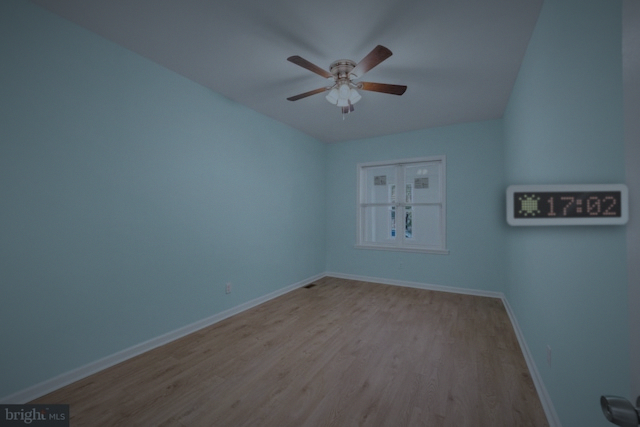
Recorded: h=17 m=2
